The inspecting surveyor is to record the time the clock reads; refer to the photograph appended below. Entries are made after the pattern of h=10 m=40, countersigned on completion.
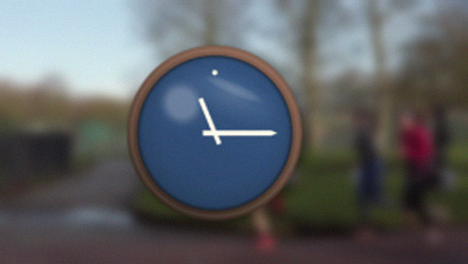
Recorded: h=11 m=15
